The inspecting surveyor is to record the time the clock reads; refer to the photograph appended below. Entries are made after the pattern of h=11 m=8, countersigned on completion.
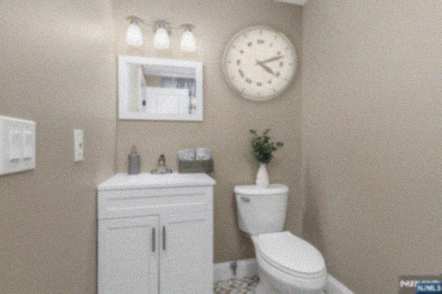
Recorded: h=4 m=12
